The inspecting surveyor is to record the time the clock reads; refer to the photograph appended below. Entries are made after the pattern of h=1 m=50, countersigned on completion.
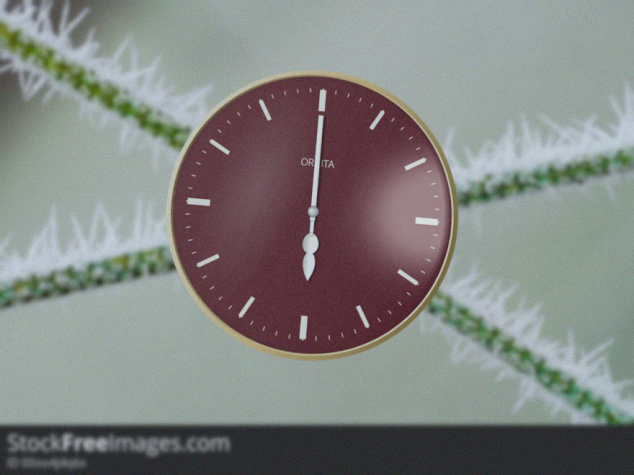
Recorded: h=6 m=0
